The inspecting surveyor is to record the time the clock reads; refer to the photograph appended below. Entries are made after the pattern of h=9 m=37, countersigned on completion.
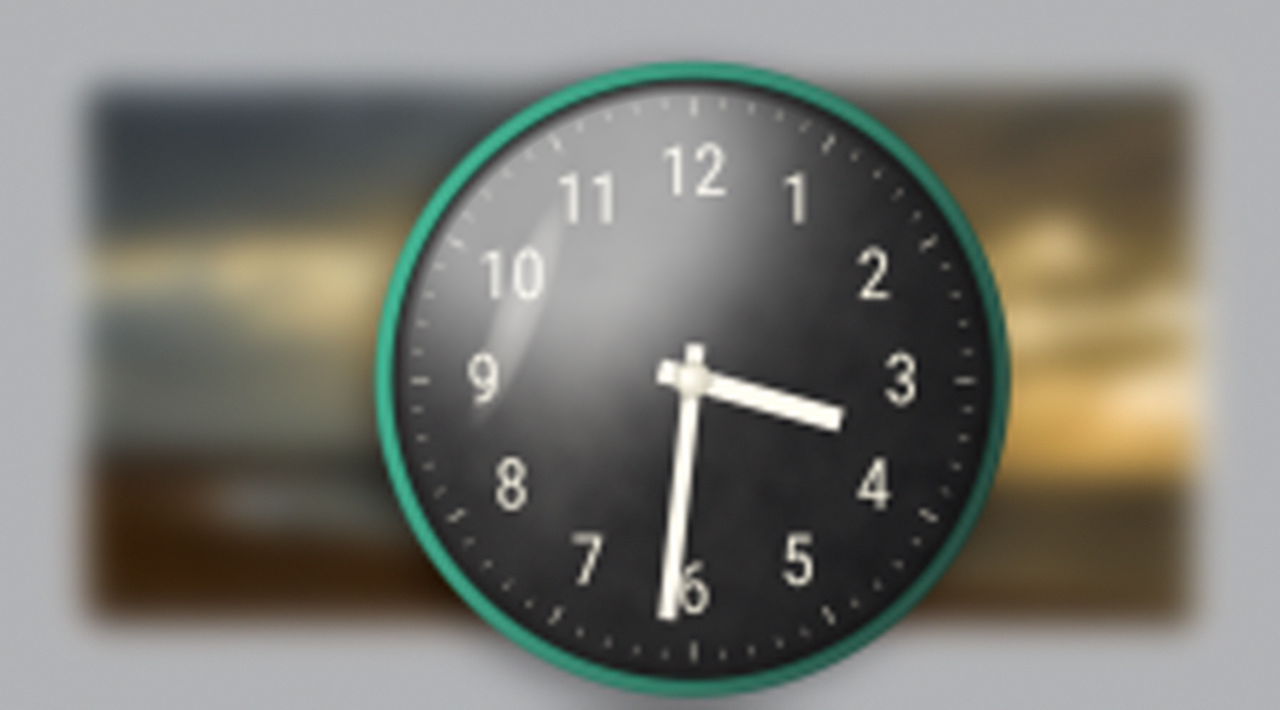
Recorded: h=3 m=31
